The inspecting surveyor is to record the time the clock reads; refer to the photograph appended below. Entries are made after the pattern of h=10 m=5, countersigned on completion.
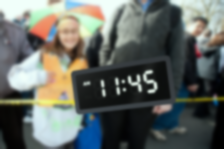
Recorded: h=11 m=45
